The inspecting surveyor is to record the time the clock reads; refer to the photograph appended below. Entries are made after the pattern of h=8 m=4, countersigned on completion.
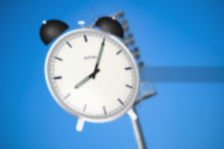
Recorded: h=8 m=5
